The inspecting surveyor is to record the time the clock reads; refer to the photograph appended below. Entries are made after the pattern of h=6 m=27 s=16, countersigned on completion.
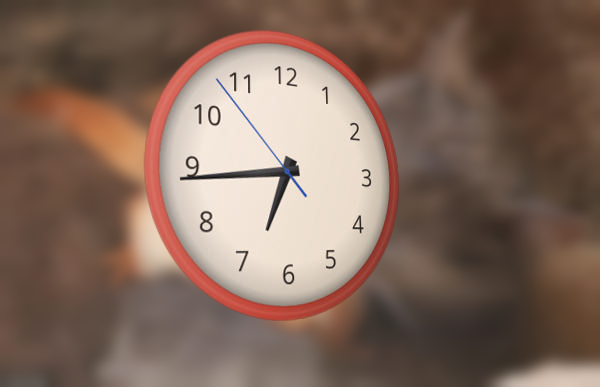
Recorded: h=6 m=43 s=53
